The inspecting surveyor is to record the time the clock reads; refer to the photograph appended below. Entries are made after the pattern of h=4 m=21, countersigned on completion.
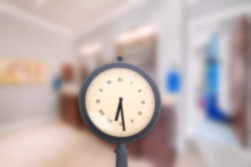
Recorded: h=6 m=29
